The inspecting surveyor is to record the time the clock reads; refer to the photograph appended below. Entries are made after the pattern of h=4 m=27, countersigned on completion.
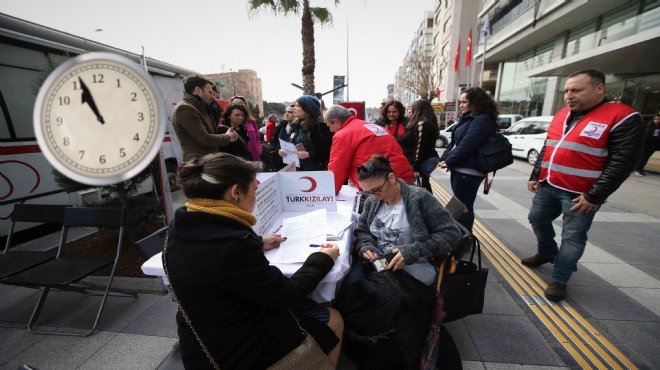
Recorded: h=10 m=56
